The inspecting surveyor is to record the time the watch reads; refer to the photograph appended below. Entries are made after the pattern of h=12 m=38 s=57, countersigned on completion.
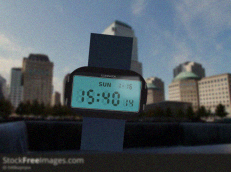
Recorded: h=15 m=40 s=14
